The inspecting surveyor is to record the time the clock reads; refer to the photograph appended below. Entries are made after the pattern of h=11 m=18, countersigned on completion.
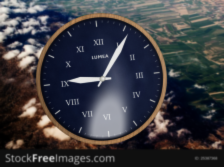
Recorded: h=9 m=6
